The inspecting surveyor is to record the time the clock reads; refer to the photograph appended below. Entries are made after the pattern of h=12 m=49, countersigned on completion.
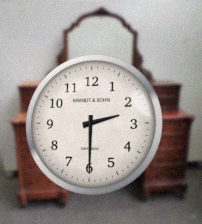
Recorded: h=2 m=30
